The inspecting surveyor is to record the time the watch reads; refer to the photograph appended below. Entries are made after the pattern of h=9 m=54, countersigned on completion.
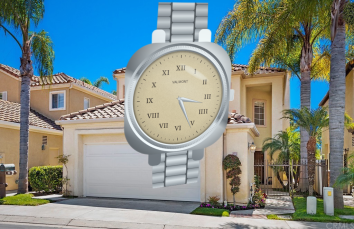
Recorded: h=3 m=26
